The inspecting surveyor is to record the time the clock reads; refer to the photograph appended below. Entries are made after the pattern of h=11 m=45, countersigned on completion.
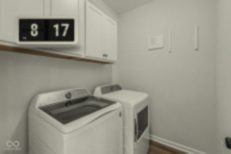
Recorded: h=8 m=17
